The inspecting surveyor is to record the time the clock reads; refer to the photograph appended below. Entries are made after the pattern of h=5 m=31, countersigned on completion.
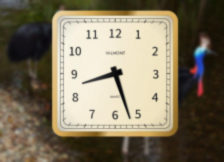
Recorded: h=8 m=27
